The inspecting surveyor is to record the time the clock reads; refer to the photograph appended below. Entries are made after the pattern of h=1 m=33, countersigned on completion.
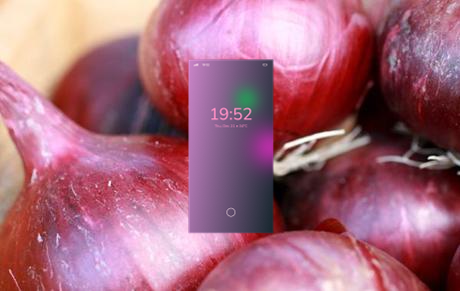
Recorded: h=19 m=52
